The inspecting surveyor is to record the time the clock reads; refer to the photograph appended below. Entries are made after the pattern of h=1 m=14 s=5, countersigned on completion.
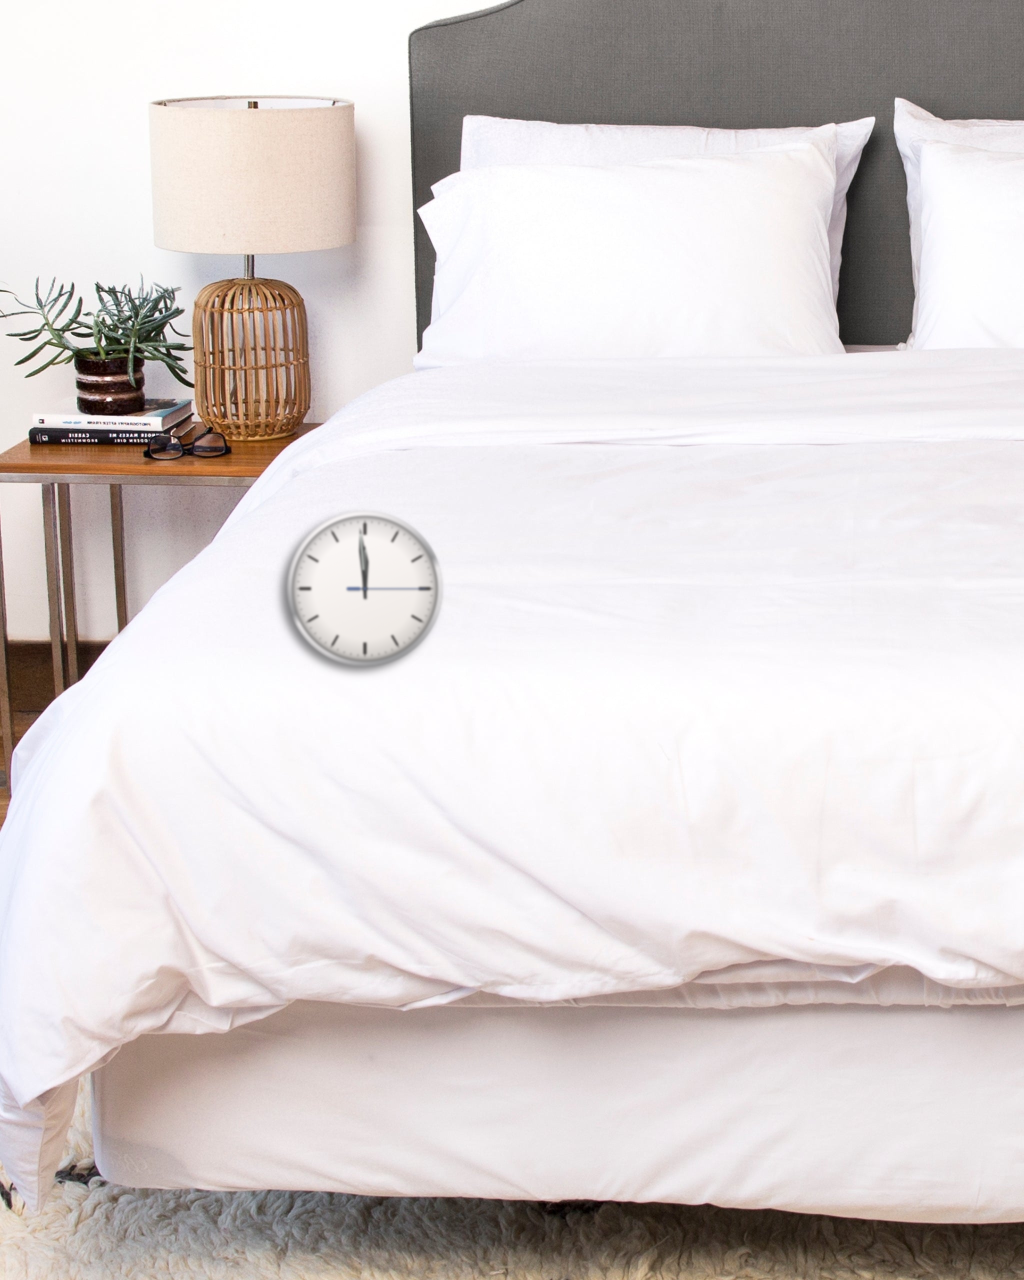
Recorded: h=11 m=59 s=15
